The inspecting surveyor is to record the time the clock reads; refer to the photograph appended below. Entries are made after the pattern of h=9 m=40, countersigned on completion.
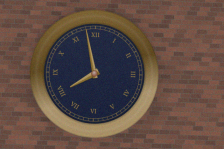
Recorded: h=7 m=58
